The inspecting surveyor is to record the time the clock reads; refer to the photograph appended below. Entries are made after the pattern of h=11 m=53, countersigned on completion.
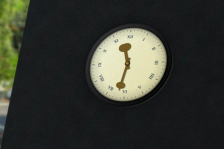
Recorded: h=11 m=32
